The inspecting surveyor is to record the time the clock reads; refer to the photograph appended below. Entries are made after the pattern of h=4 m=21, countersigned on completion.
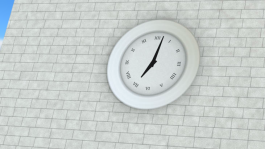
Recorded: h=7 m=2
